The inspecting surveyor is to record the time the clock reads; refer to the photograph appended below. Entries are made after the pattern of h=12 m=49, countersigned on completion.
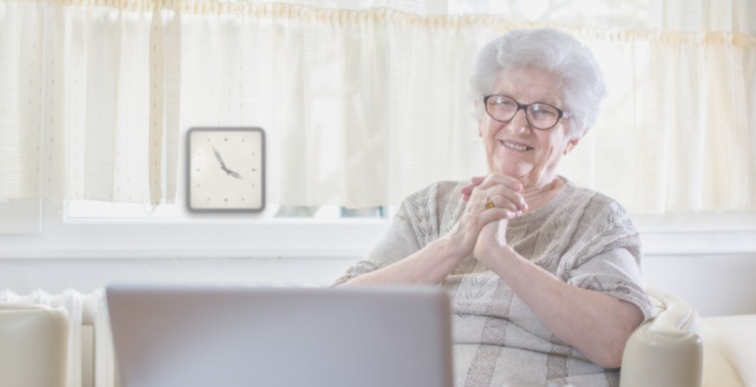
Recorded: h=3 m=55
